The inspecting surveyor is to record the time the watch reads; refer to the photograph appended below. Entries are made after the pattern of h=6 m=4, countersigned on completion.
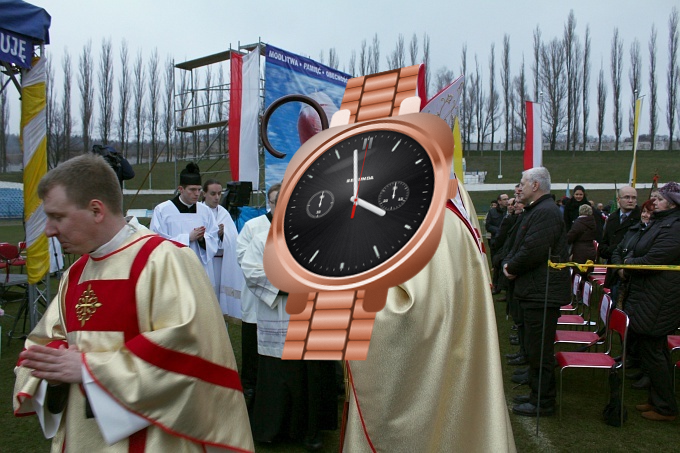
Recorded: h=3 m=58
